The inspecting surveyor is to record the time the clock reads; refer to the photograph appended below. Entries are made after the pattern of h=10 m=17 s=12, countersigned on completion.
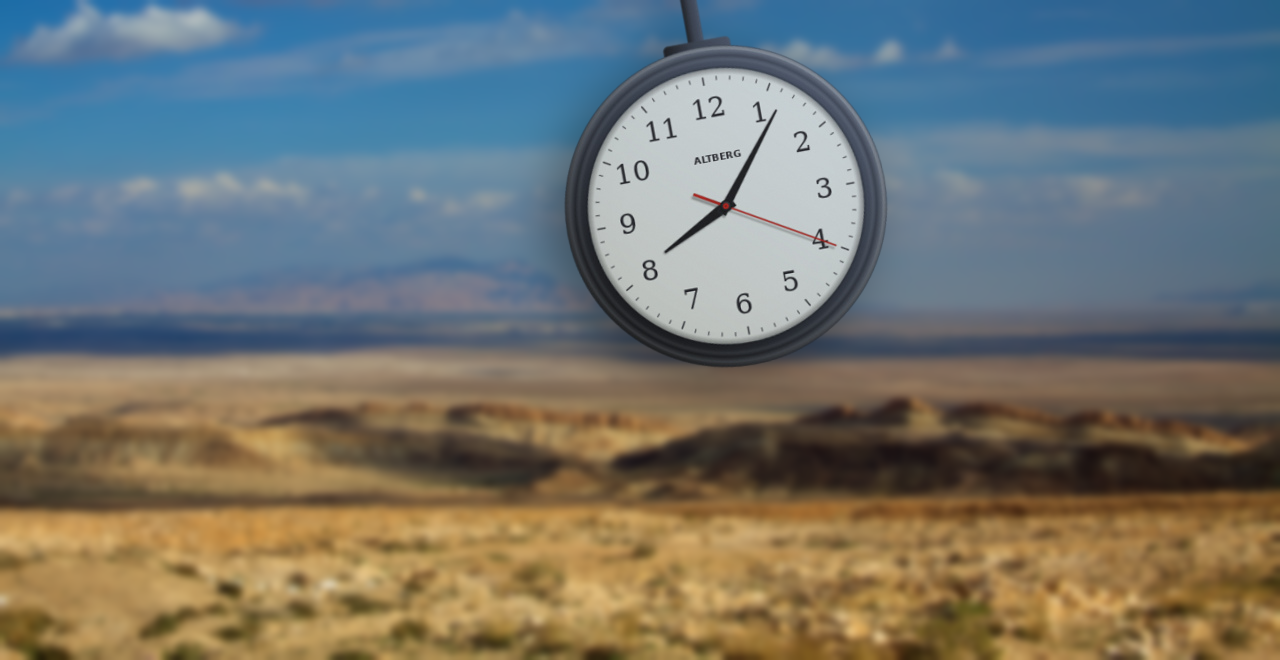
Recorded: h=8 m=6 s=20
